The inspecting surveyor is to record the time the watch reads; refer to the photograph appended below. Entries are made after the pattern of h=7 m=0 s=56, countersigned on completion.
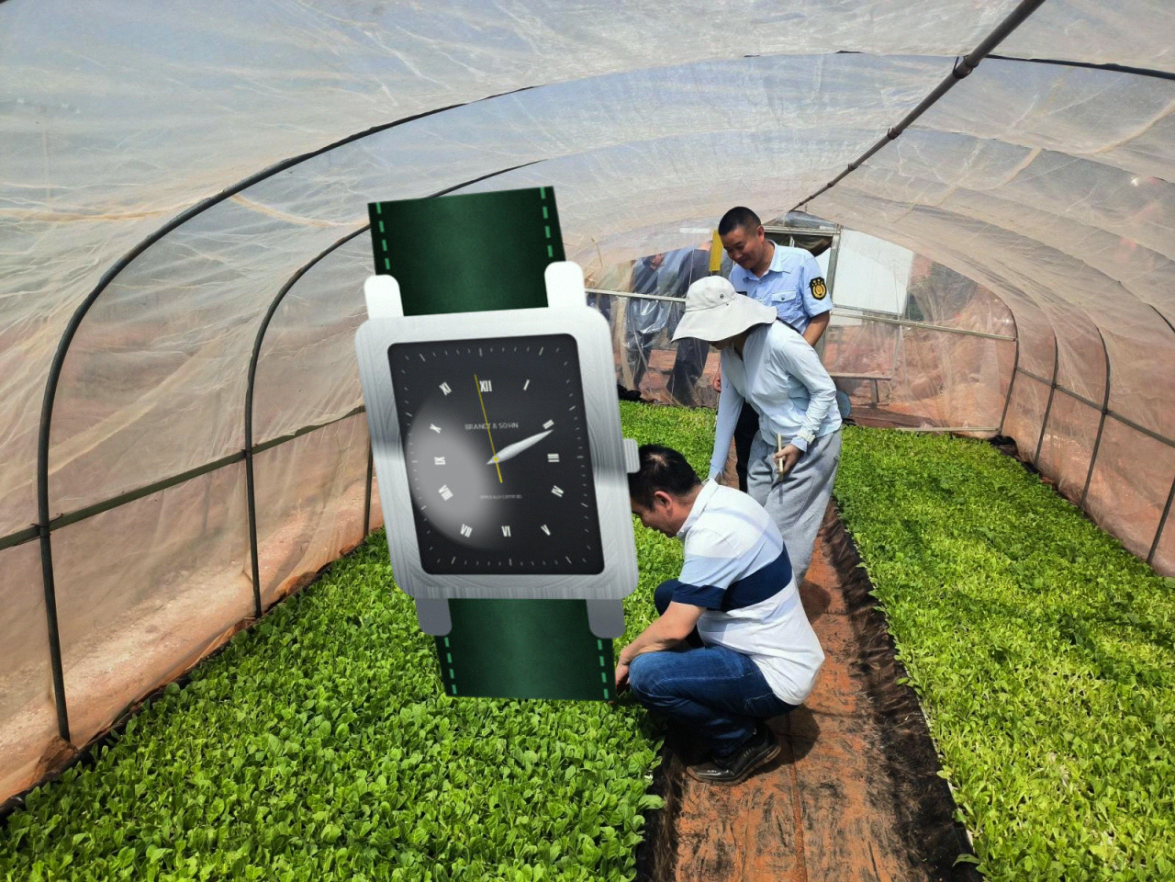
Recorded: h=2 m=10 s=59
